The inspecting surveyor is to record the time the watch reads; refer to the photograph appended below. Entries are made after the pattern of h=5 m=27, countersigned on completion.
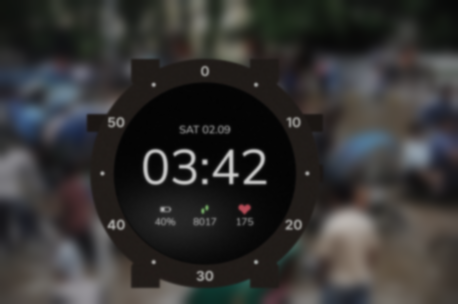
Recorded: h=3 m=42
